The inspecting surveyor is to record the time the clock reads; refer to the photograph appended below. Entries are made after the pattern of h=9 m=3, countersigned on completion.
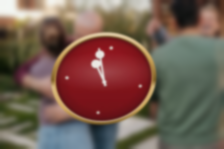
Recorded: h=10 m=57
